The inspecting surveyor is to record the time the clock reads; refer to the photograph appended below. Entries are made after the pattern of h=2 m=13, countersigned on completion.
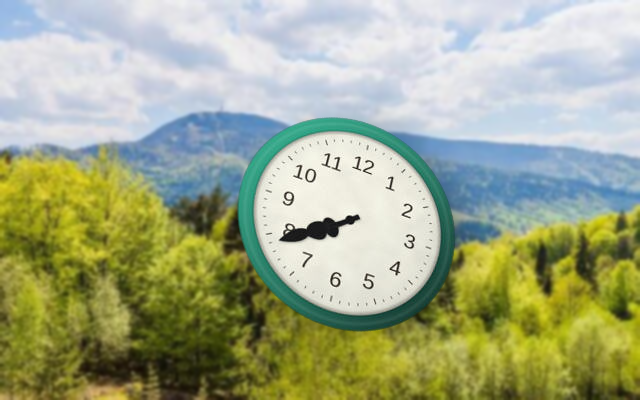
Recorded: h=7 m=39
